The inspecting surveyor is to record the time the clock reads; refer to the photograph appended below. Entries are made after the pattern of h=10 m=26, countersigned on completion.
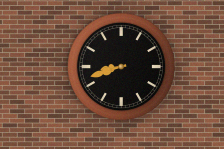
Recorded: h=8 m=42
